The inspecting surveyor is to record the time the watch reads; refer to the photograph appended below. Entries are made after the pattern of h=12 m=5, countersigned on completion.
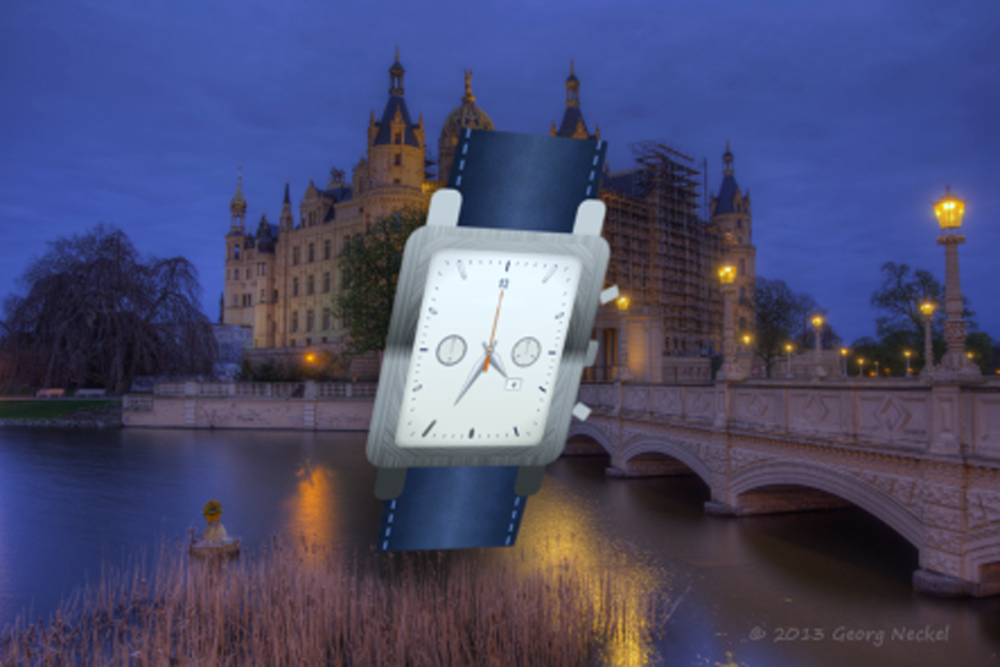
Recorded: h=4 m=34
